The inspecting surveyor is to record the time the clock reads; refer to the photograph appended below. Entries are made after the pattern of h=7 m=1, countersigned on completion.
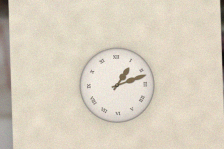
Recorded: h=1 m=12
